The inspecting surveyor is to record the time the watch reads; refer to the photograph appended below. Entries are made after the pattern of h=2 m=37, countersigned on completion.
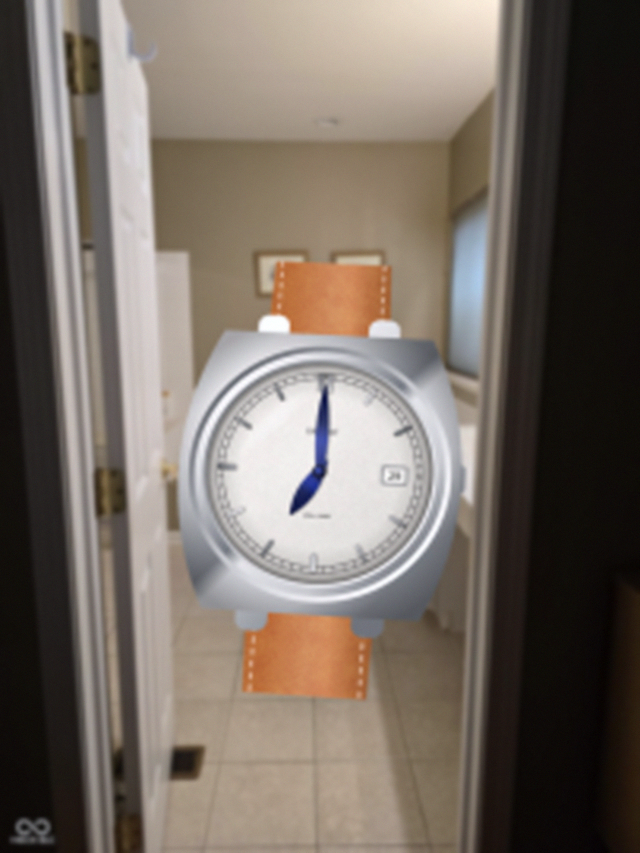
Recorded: h=7 m=0
